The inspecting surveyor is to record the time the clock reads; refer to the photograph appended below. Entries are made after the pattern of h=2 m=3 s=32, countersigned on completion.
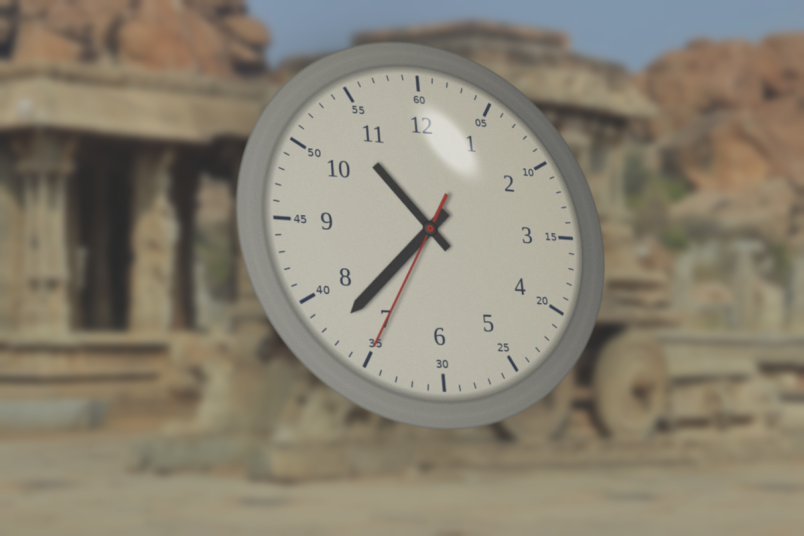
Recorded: h=10 m=37 s=35
